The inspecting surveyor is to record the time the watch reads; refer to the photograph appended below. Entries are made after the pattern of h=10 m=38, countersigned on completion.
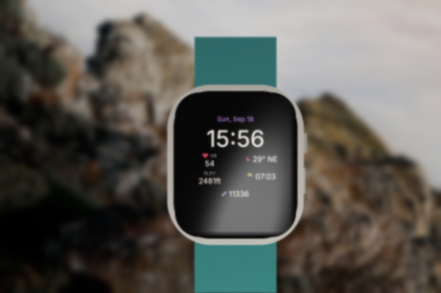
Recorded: h=15 m=56
